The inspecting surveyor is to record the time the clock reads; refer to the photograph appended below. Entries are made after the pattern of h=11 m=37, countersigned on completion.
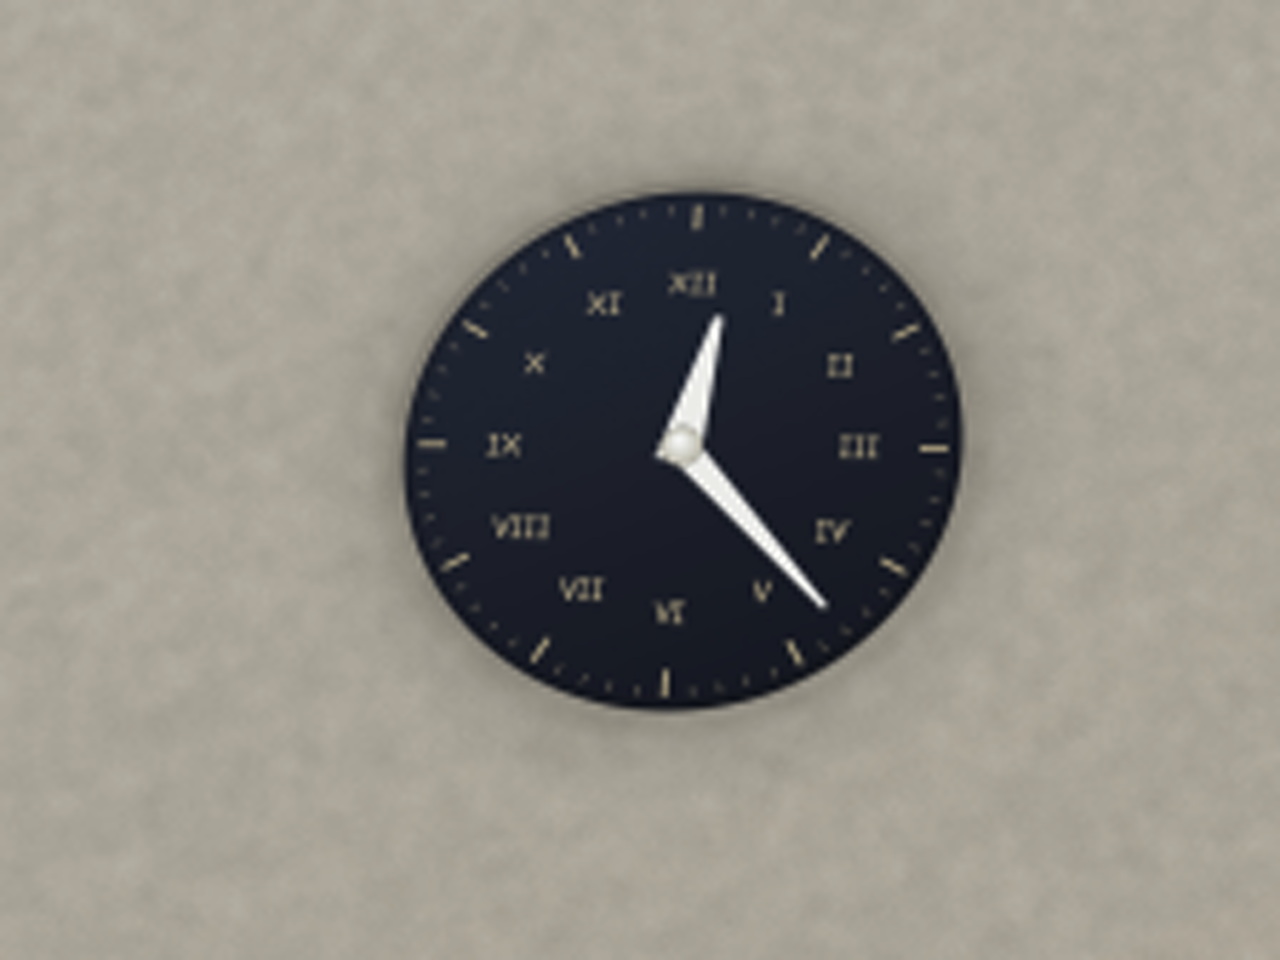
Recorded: h=12 m=23
